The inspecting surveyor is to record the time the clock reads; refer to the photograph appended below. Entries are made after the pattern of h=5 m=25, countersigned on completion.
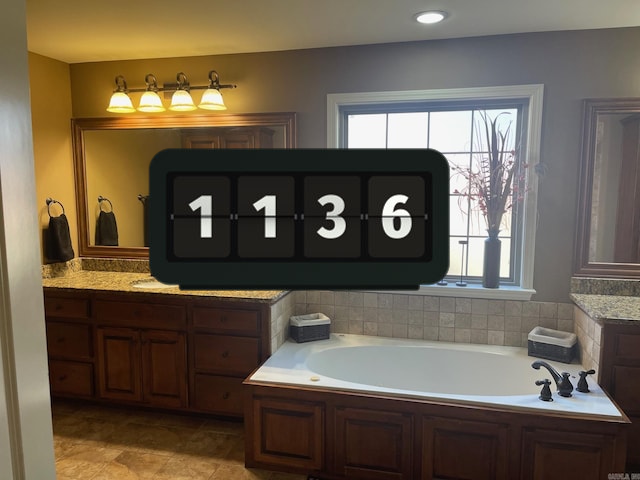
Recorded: h=11 m=36
